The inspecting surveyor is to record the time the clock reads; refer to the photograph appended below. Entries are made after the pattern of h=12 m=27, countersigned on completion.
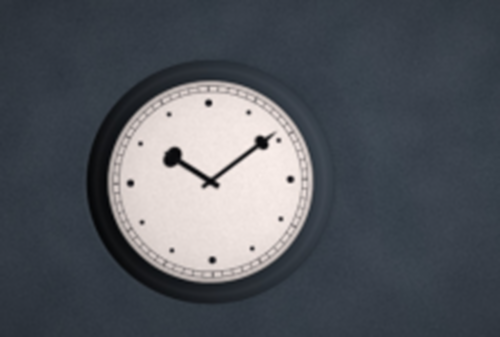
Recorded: h=10 m=9
